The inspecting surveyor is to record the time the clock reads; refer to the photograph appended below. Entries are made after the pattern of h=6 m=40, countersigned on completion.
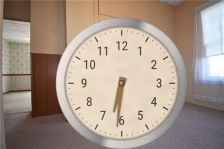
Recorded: h=6 m=31
